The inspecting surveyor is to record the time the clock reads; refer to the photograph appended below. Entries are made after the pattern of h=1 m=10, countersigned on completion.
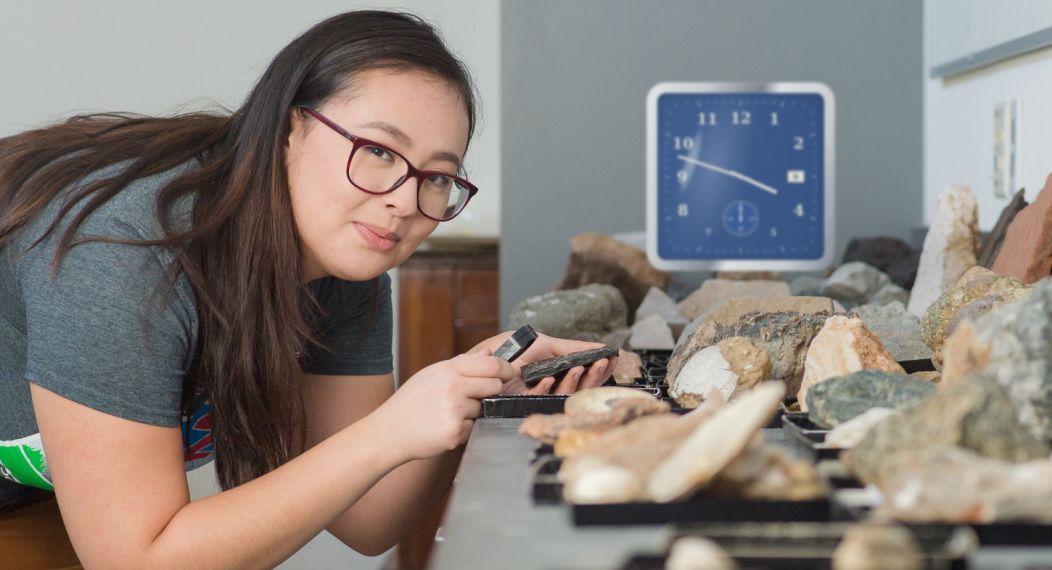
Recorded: h=3 m=48
